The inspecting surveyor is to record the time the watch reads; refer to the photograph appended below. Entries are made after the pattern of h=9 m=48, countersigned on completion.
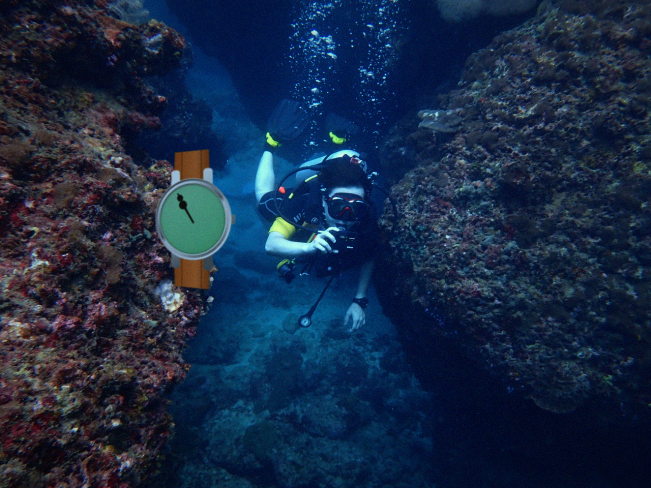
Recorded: h=10 m=55
